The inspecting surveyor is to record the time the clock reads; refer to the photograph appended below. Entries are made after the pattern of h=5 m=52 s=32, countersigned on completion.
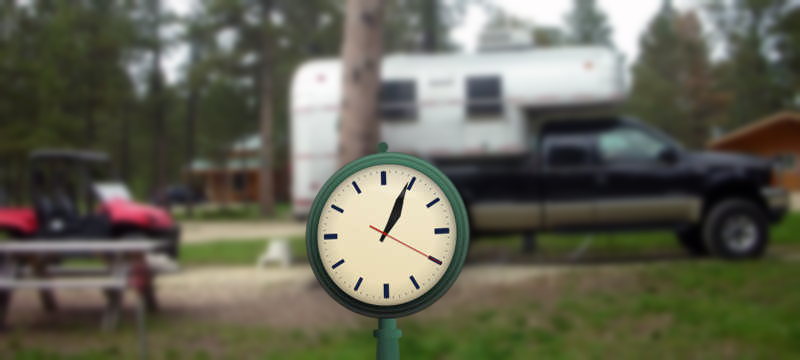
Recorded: h=1 m=4 s=20
